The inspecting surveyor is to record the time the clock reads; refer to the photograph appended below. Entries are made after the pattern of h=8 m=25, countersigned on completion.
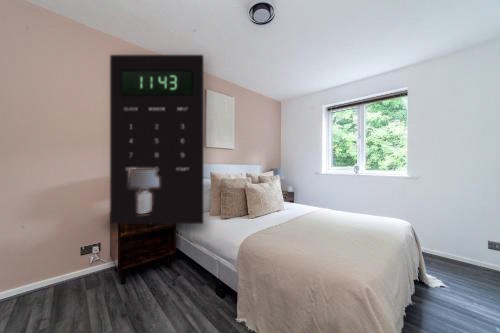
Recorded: h=11 m=43
